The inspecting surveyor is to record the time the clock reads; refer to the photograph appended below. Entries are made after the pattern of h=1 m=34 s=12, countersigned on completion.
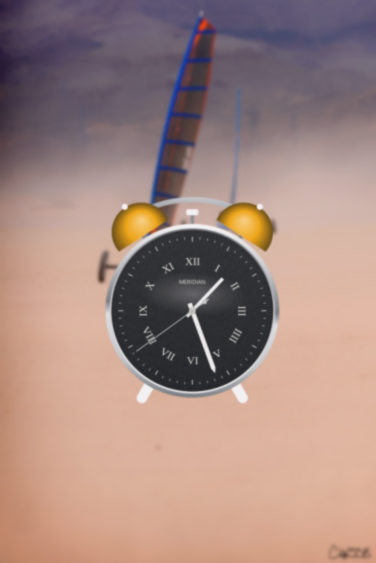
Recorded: h=1 m=26 s=39
